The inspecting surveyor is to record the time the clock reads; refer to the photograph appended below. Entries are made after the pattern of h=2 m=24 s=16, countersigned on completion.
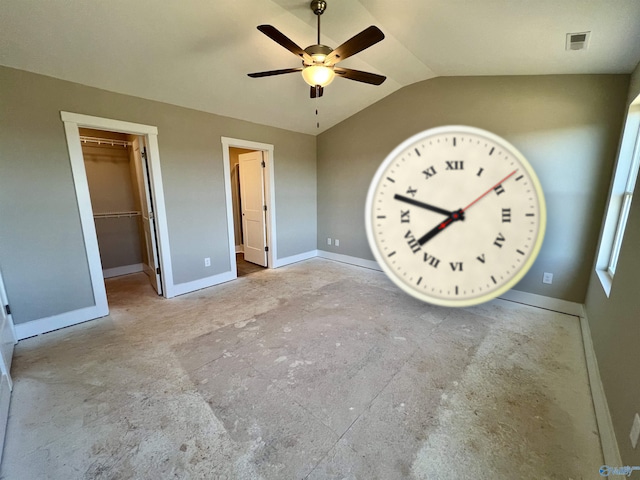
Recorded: h=7 m=48 s=9
